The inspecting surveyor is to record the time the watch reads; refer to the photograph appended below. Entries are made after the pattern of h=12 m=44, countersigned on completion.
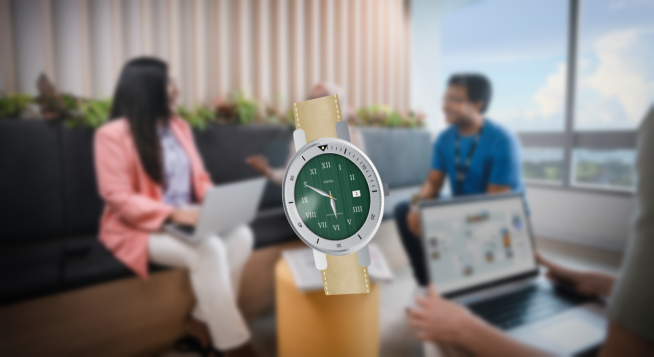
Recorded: h=5 m=50
